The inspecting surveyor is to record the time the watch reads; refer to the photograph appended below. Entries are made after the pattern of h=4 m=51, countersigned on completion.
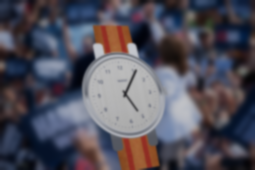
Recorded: h=5 m=6
